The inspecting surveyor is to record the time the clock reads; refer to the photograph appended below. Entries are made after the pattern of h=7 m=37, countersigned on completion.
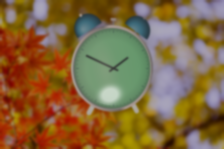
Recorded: h=1 m=49
